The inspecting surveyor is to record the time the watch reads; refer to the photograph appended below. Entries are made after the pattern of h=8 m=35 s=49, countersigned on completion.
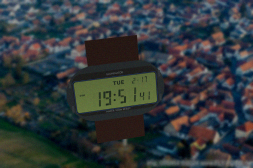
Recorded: h=19 m=51 s=41
